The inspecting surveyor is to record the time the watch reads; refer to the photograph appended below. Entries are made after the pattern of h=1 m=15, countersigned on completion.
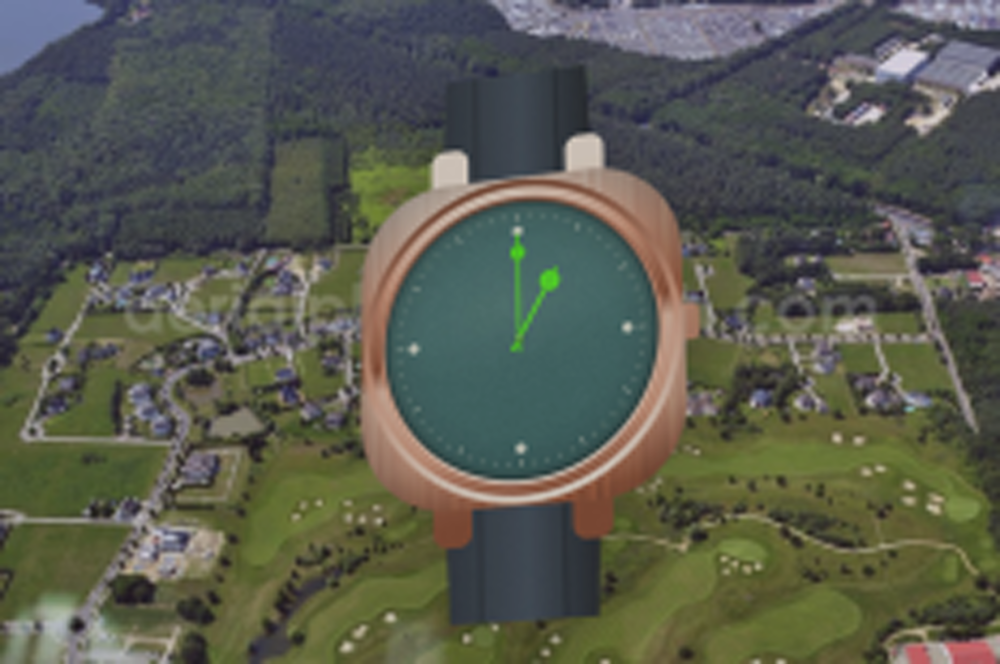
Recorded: h=1 m=0
